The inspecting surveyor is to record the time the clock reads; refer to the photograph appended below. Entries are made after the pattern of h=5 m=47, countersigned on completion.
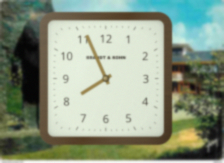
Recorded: h=7 m=56
